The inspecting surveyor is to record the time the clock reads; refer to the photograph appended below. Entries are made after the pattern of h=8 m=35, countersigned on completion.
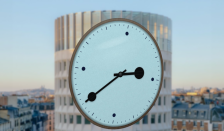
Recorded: h=2 m=38
